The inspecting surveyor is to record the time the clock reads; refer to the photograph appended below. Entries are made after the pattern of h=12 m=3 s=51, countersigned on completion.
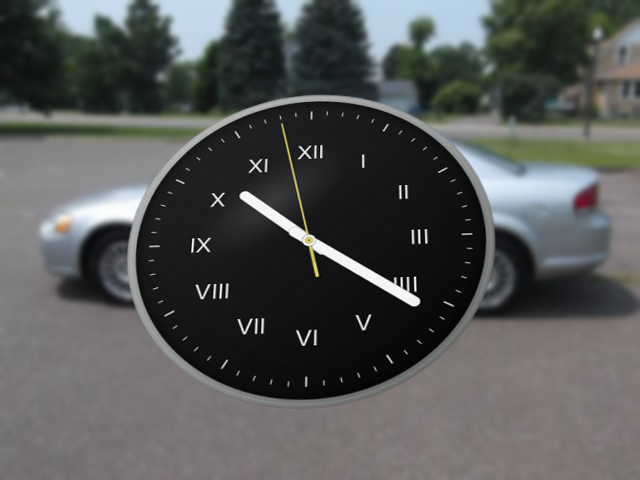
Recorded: h=10 m=20 s=58
